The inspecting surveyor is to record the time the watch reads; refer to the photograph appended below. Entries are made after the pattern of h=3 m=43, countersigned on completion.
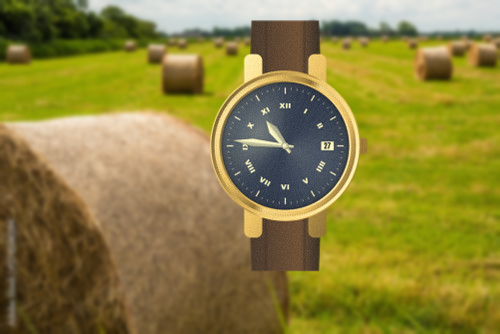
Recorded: h=10 m=46
